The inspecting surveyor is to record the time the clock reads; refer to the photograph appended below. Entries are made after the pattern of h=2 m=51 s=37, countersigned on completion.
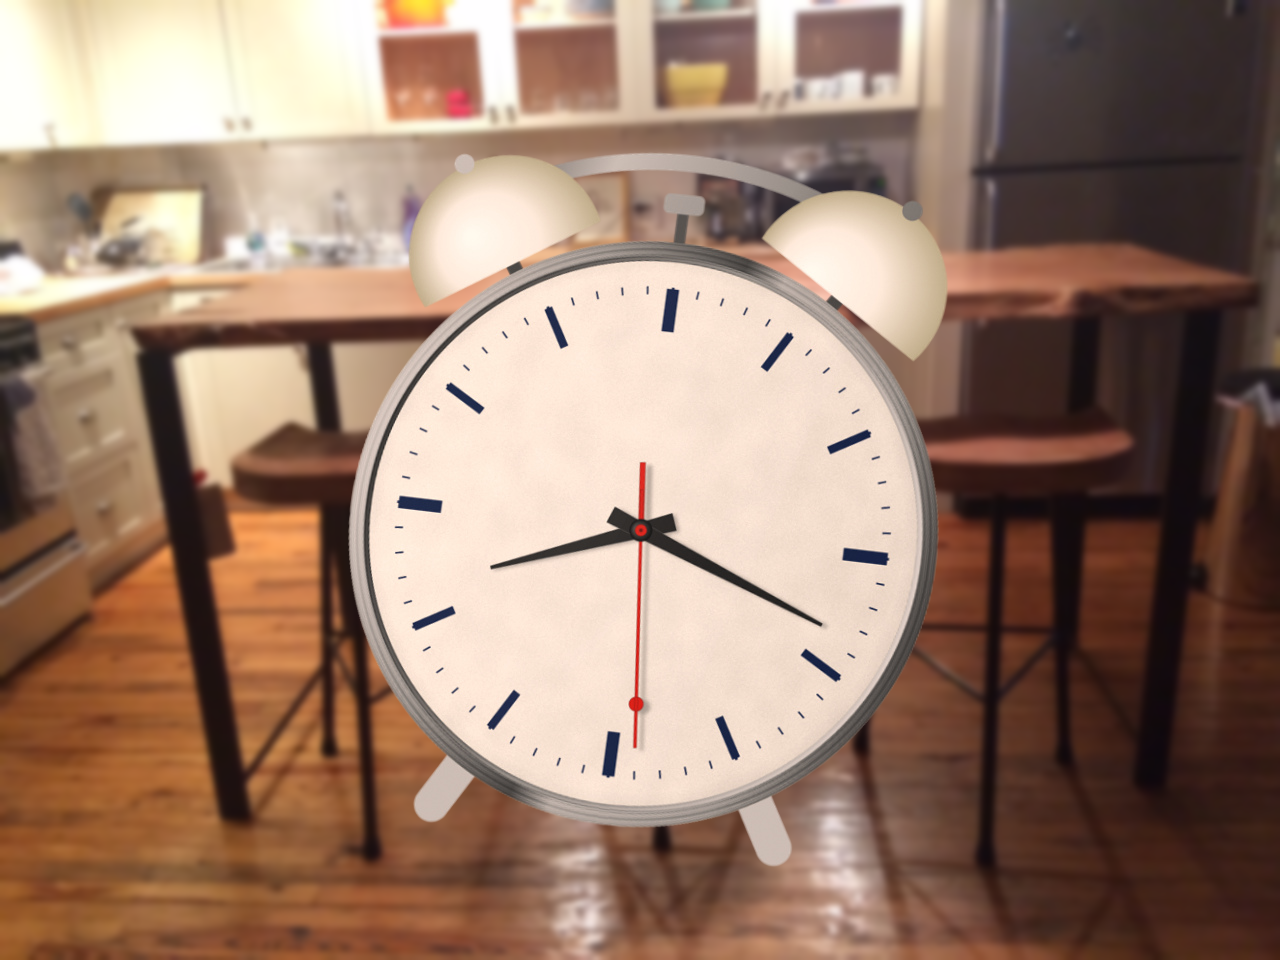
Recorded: h=8 m=18 s=29
